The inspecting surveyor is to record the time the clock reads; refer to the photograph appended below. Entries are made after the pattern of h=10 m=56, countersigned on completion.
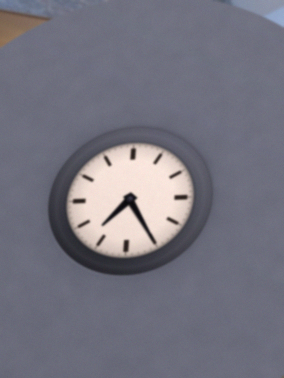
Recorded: h=7 m=25
